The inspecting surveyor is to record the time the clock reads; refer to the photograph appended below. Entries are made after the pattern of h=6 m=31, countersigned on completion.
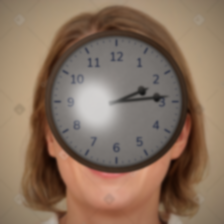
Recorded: h=2 m=14
